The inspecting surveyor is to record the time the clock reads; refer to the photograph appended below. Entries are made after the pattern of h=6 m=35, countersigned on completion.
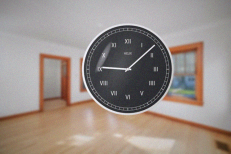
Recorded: h=9 m=8
